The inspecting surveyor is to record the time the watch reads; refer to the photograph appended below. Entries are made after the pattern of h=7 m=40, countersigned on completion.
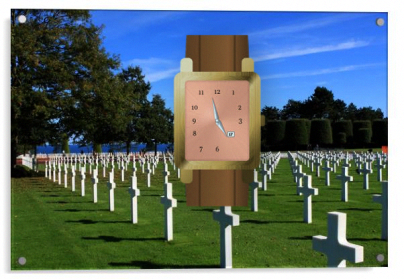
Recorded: h=4 m=58
